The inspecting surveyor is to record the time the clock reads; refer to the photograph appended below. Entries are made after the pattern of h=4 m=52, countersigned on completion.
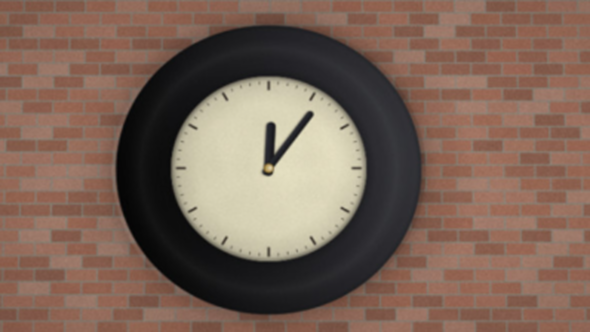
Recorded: h=12 m=6
